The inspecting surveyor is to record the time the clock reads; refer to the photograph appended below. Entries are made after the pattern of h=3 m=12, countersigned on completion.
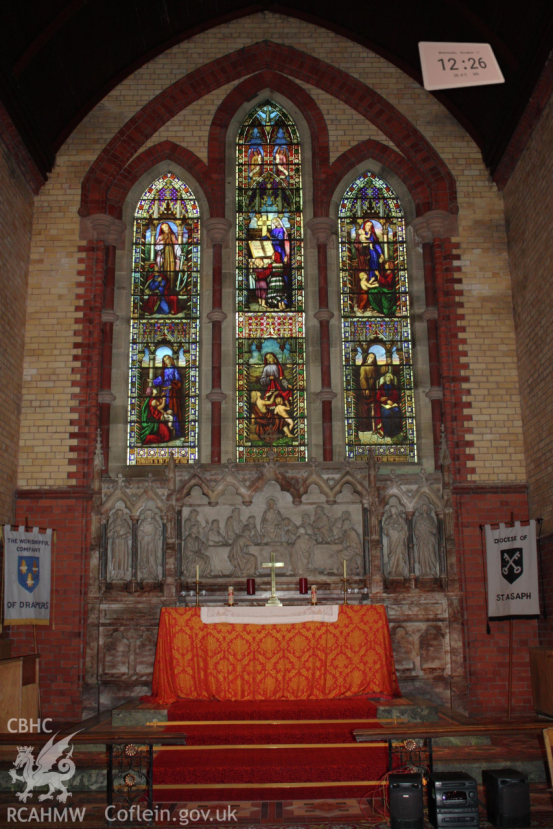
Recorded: h=12 m=26
